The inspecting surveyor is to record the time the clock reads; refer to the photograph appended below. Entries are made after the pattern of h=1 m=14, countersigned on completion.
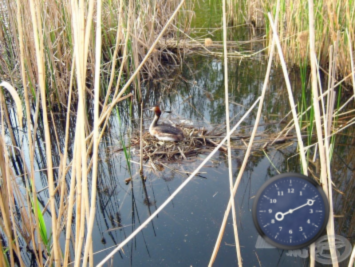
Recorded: h=8 m=11
